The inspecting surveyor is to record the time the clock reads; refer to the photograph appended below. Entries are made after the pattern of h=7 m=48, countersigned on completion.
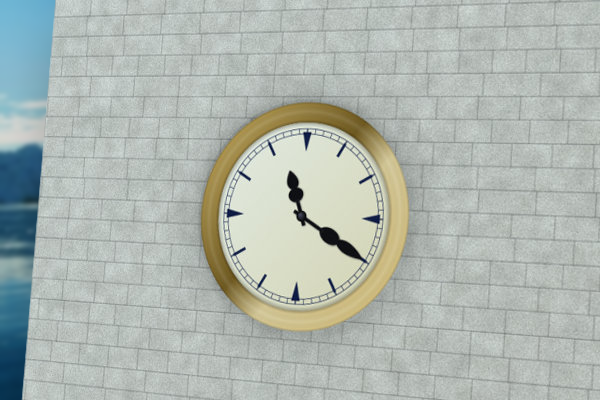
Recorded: h=11 m=20
